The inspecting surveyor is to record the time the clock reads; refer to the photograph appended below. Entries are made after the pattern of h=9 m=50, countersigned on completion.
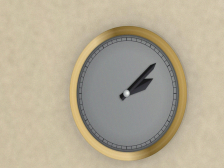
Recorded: h=2 m=8
